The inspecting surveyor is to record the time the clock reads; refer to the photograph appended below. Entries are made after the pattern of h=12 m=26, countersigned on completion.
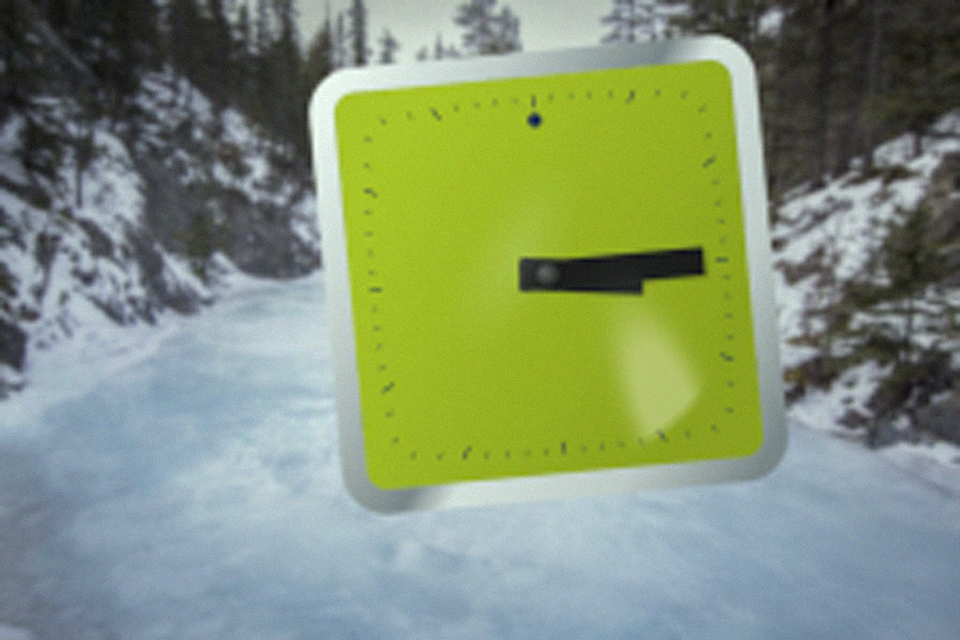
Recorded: h=3 m=15
